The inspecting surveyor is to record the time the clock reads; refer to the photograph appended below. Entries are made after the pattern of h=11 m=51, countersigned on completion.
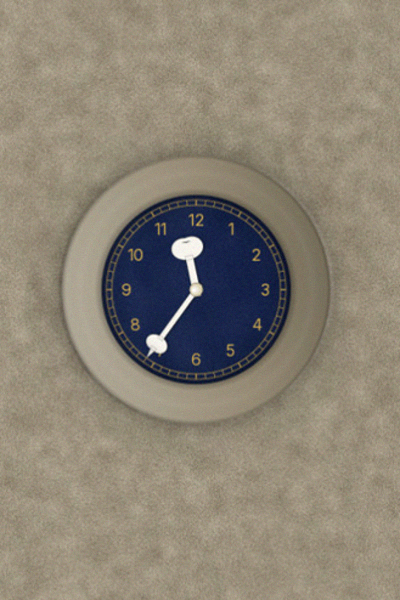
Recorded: h=11 m=36
